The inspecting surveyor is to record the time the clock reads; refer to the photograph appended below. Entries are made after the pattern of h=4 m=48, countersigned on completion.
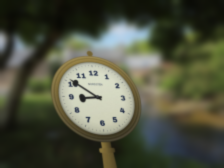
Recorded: h=8 m=51
